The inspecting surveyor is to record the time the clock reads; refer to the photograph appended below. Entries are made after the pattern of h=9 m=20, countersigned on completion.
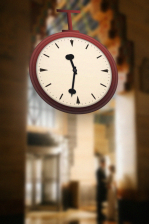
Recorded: h=11 m=32
